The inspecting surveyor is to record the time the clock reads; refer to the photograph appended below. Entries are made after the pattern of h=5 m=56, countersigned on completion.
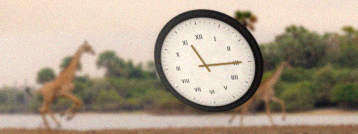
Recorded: h=11 m=15
